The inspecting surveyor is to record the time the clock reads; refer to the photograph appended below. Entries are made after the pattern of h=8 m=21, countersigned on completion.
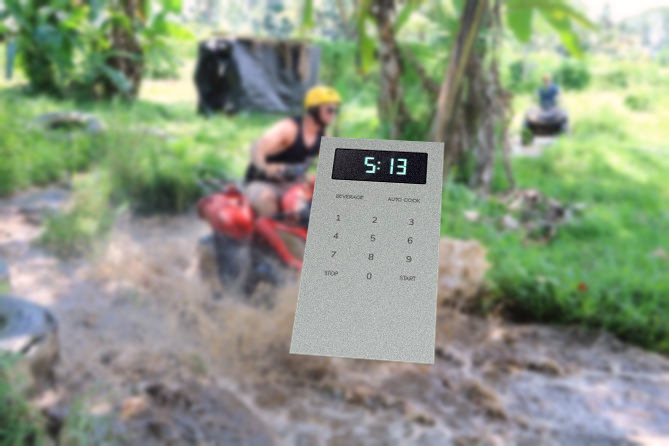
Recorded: h=5 m=13
